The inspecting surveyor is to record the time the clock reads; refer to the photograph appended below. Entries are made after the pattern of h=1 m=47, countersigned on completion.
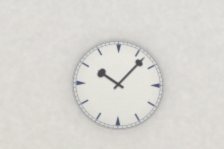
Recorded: h=10 m=7
